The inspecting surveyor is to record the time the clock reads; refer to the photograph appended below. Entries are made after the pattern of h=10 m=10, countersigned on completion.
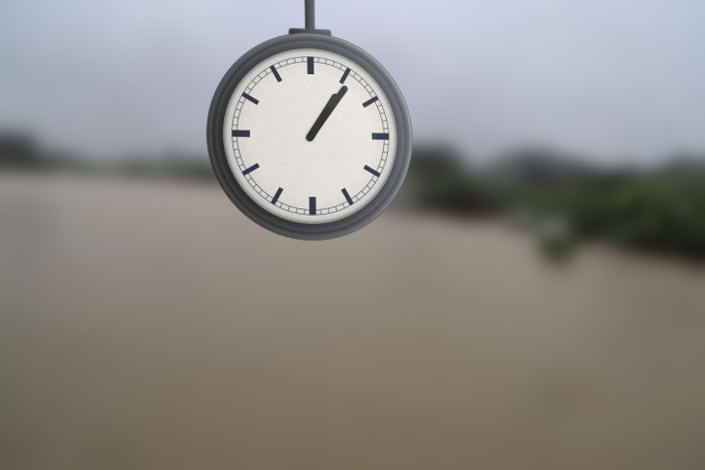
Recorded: h=1 m=6
